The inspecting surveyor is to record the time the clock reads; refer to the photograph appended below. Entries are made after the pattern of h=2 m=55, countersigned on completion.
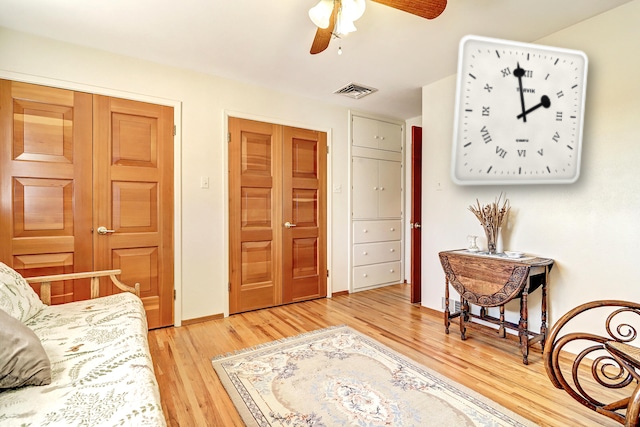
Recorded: h=1 m=58
